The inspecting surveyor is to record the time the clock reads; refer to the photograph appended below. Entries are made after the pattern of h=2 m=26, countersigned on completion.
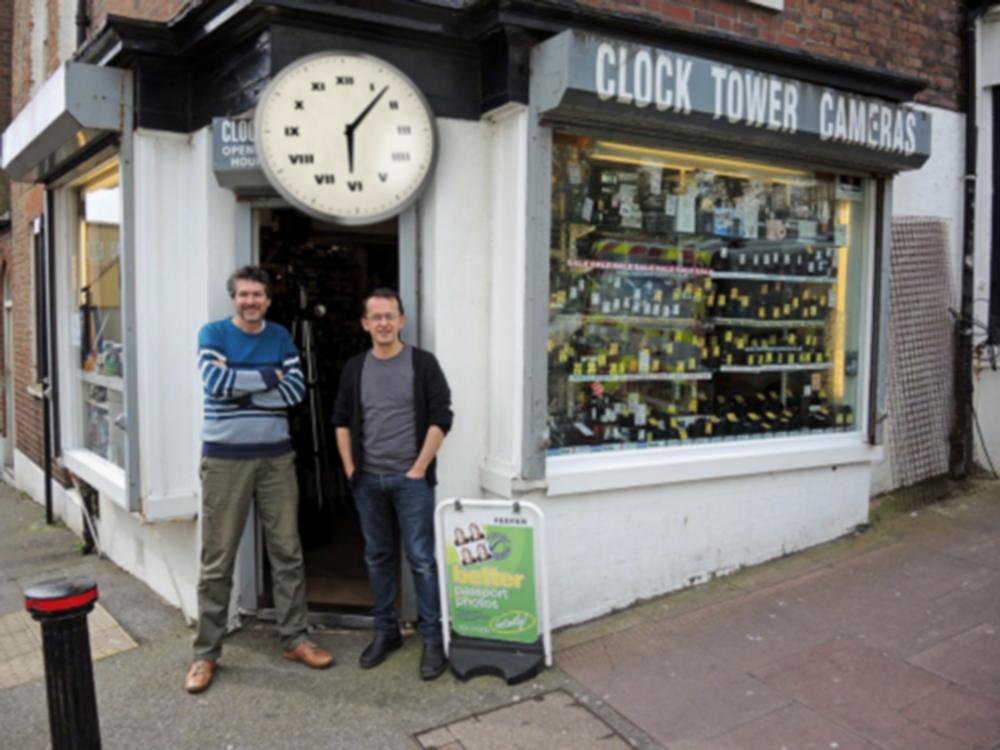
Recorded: h=6 m=7
